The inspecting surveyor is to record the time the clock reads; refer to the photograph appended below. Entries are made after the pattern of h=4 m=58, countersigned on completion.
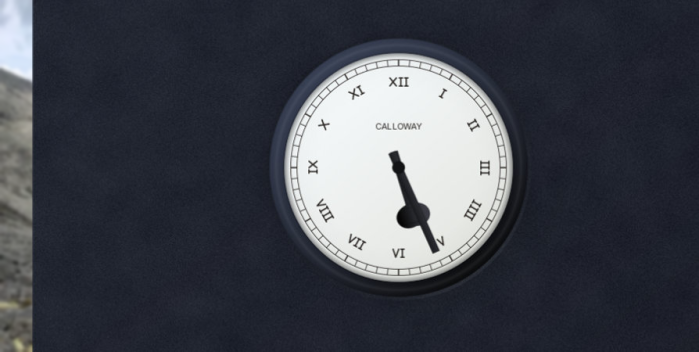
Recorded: h=5 m=26
